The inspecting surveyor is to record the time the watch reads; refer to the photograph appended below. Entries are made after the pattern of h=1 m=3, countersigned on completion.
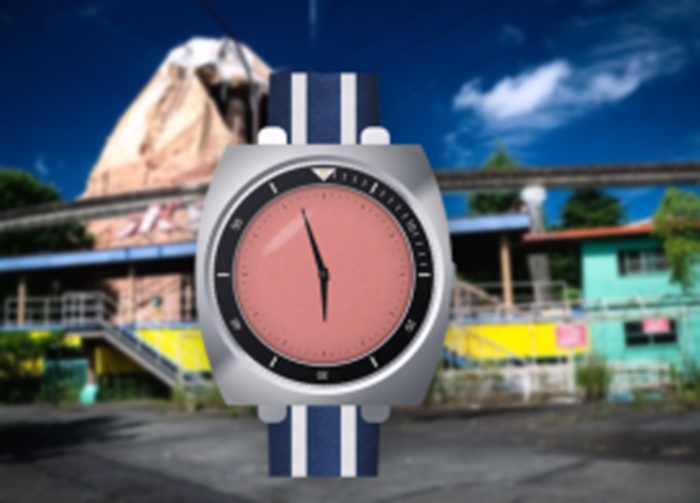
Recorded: h=5 m=57
